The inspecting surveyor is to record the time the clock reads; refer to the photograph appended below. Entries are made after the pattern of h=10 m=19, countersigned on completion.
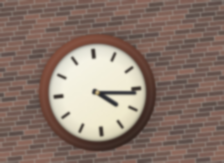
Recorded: h=4 m=16
